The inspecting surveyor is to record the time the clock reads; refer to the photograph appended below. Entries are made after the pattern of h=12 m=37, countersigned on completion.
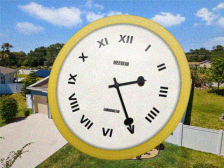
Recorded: h=2 m=25
